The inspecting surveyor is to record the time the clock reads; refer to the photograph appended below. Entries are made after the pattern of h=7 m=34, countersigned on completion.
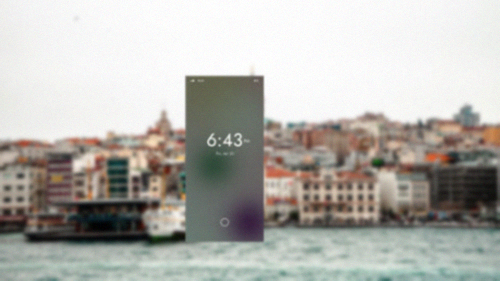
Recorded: h=6 m=43
